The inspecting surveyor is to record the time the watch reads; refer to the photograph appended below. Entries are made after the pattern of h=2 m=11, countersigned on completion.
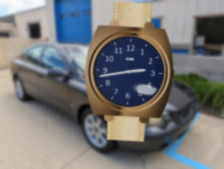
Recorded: h=2 m=43
